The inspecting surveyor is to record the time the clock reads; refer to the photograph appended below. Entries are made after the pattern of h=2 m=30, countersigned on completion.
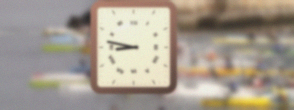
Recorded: h=8 m=47
